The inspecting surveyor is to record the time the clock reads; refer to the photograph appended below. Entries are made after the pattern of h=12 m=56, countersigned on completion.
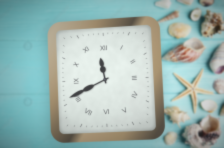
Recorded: h=11 m=41
